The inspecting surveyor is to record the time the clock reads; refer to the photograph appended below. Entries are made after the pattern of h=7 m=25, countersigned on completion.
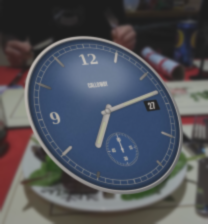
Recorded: h=7 m=13
